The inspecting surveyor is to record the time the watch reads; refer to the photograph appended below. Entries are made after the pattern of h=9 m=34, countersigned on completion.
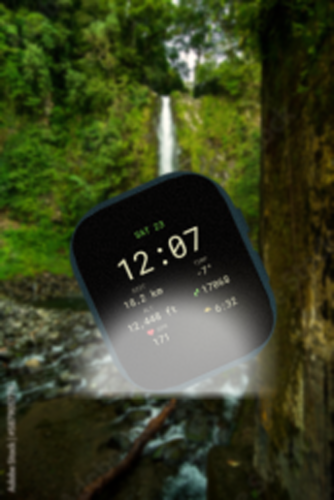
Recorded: h=12 m=7
